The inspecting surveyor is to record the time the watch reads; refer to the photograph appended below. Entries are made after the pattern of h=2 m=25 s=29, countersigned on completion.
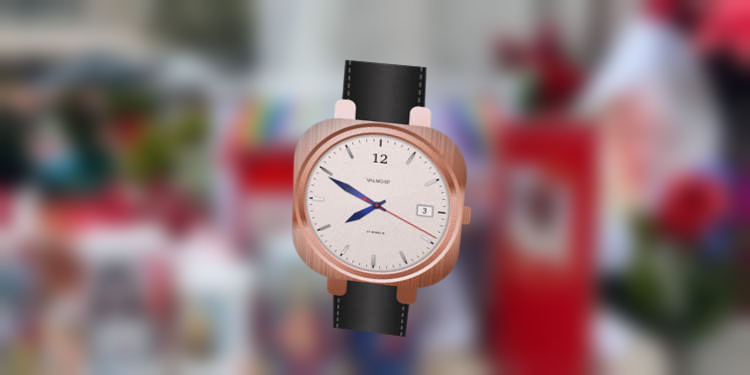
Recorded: h=7 m=49 s=19
